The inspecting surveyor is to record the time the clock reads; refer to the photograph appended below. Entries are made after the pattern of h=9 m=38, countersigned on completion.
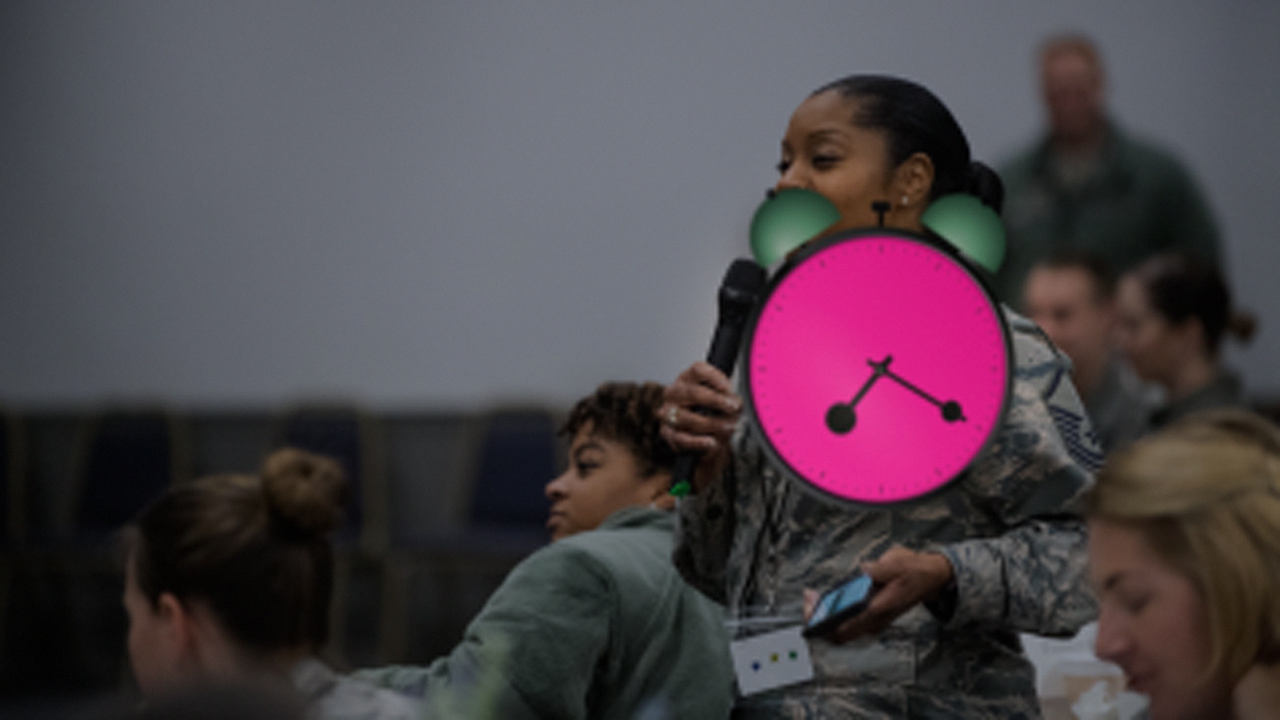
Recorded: h=7 m=20
